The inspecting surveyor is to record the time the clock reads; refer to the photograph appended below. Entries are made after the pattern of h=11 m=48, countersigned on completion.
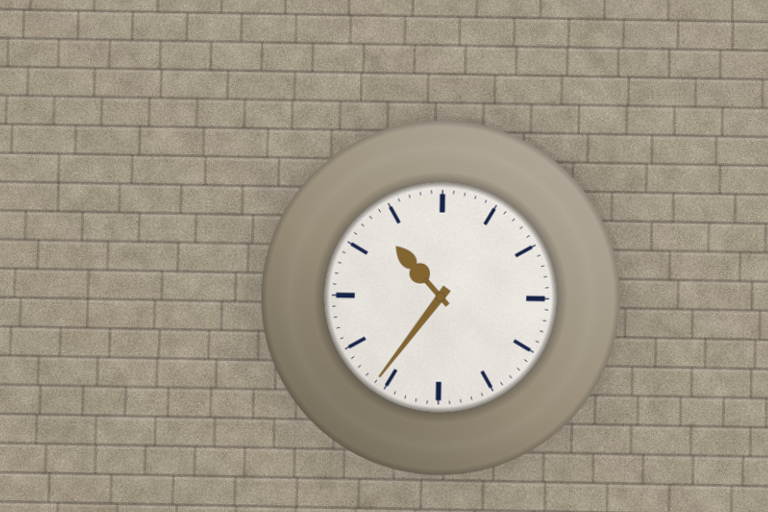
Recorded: h=10 m=36
